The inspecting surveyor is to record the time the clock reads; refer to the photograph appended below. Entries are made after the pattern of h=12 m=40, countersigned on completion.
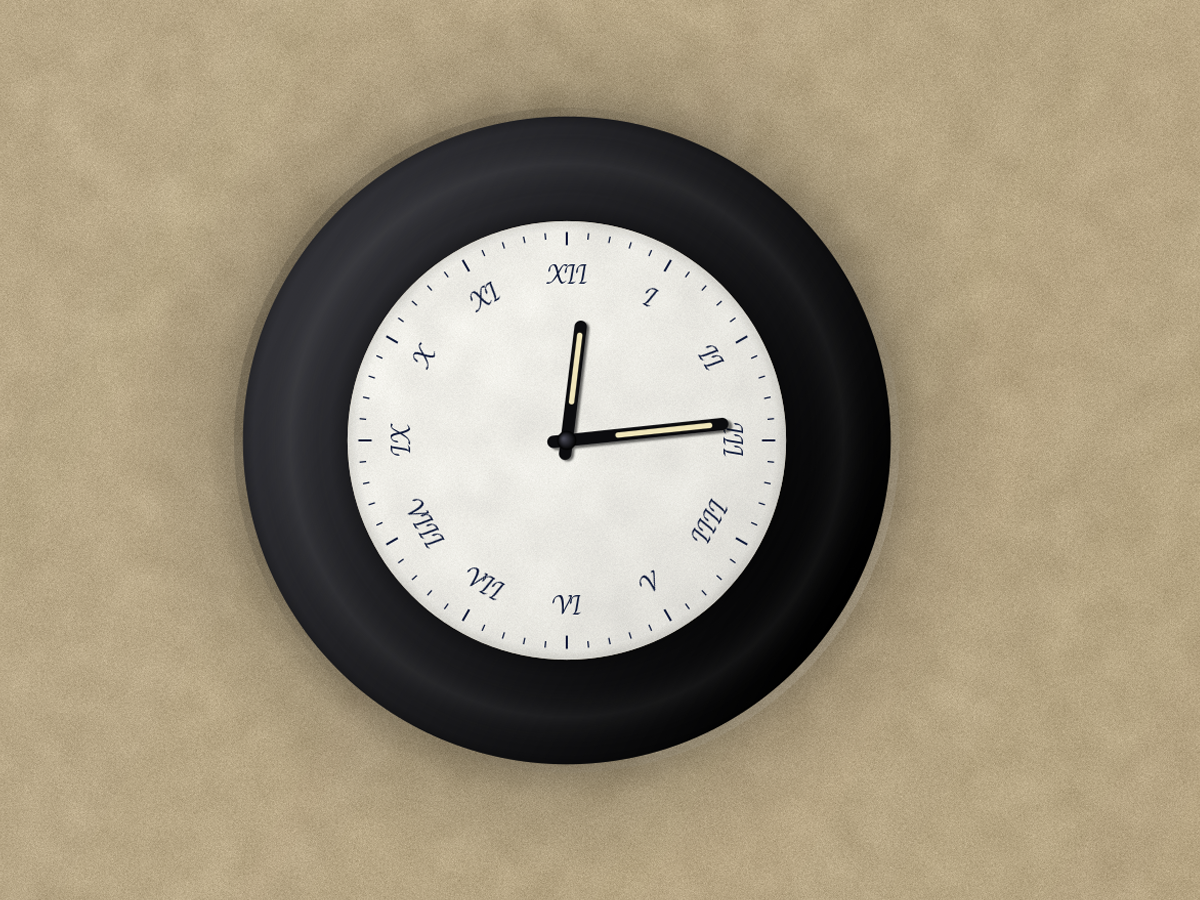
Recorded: h=12 m=14
